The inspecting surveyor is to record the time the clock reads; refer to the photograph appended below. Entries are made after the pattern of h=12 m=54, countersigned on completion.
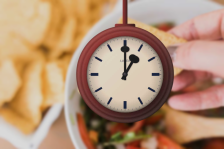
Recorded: h=1 m=0
